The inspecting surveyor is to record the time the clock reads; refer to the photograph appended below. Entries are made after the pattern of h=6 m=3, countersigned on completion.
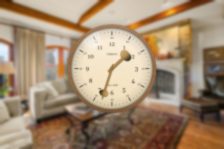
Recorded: h=1 m=33
